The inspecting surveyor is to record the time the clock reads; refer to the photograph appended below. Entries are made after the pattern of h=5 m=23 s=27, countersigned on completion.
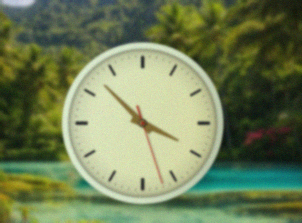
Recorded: h=3 m=52 s=27
